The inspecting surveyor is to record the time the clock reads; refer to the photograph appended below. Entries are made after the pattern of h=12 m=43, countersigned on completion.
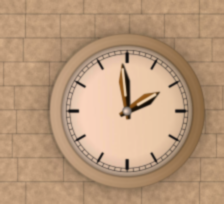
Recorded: h=1 m=59
